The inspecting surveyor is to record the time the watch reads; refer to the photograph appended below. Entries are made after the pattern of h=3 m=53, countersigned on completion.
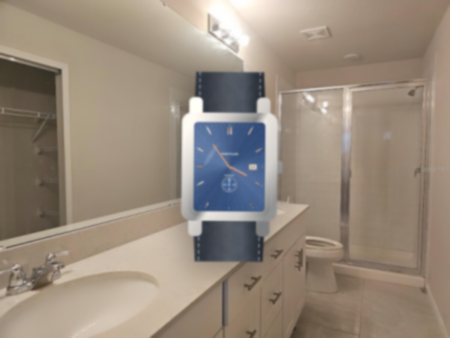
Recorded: h=3 m=54
